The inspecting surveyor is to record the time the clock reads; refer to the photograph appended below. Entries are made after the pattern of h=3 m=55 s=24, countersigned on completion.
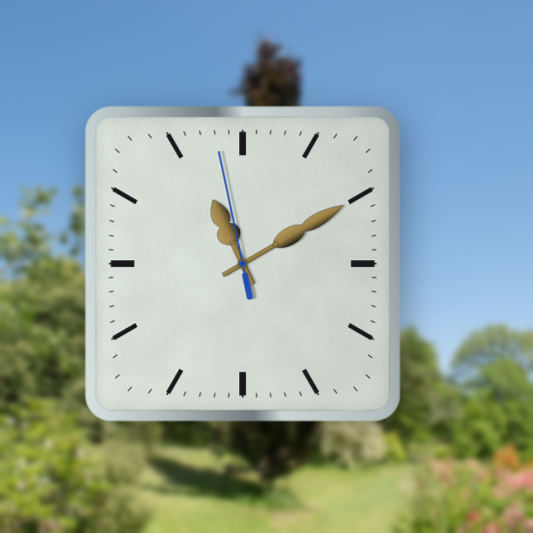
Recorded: h=11 m=9 s=58
